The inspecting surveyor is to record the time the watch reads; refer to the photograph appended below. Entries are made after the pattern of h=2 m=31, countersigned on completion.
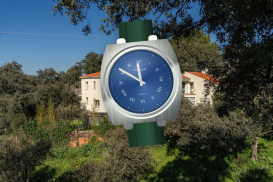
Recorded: h=11 m=51
